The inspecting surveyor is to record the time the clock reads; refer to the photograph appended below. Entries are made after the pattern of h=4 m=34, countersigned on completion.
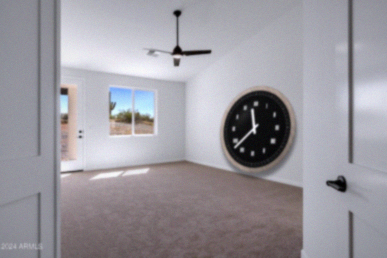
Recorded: h=11 m=38
